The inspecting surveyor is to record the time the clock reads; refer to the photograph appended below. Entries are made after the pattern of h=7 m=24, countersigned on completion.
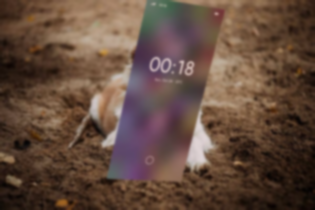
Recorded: h=0 m=18
